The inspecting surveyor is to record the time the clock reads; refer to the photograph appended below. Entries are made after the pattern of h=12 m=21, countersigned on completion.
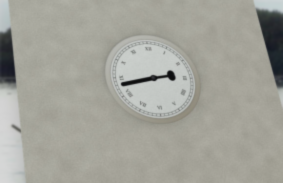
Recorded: h=2 m=43
